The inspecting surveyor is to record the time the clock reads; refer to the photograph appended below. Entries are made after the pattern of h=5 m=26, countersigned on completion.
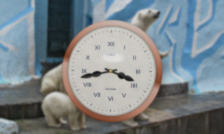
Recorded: h=3 m=43
